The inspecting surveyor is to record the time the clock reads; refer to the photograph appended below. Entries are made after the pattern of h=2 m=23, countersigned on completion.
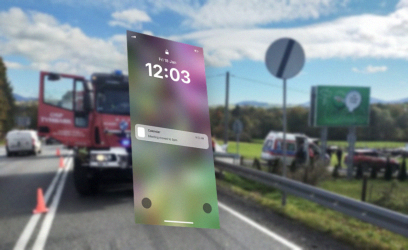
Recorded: h=12 m=3
